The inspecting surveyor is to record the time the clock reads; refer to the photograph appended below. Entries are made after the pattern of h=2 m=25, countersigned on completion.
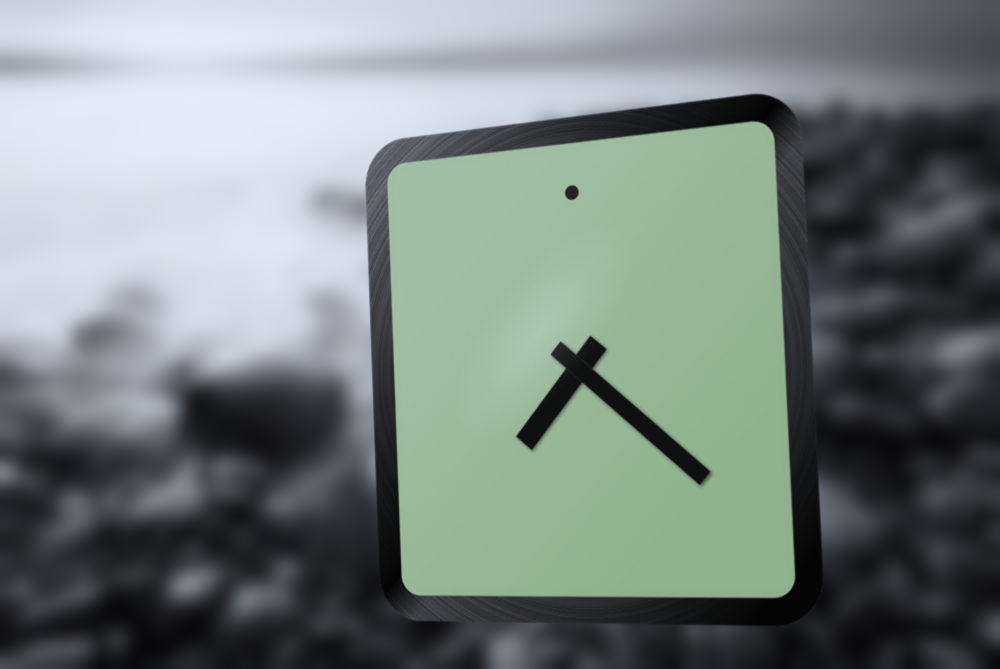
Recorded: h=7 m=22
